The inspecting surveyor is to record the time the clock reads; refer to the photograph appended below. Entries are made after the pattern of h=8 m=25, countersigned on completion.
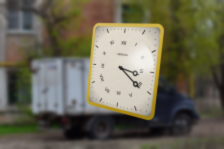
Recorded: h=3 m=21
